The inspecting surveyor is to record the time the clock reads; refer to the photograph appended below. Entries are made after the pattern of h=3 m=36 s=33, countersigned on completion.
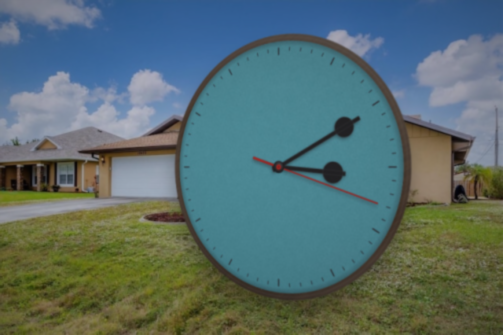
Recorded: h=3 m=10 s=18
